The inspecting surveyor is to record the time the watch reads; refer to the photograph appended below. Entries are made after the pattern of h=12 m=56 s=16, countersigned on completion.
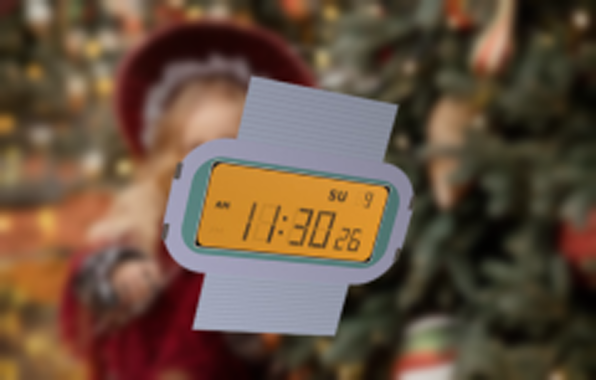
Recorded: h=11 m=30 s=26
